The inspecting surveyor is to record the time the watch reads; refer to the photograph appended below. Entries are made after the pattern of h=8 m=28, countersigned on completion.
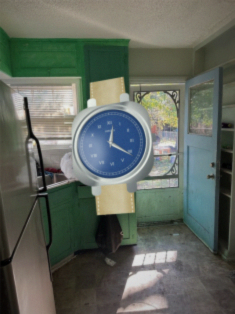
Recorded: h=12 m=21
